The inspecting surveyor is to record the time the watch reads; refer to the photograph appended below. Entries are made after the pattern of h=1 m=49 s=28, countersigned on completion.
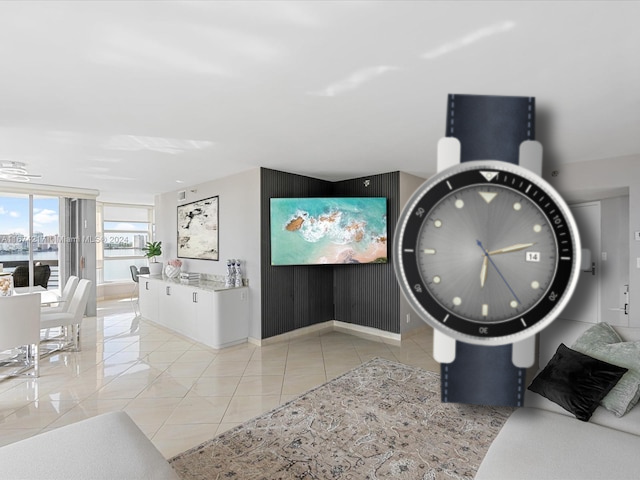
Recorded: h=6 m=12 s=24
